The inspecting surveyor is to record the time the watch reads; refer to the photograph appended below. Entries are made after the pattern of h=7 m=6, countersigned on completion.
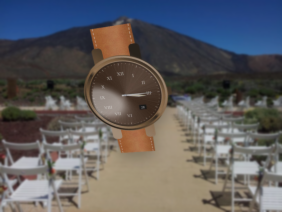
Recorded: h=3 m=15
